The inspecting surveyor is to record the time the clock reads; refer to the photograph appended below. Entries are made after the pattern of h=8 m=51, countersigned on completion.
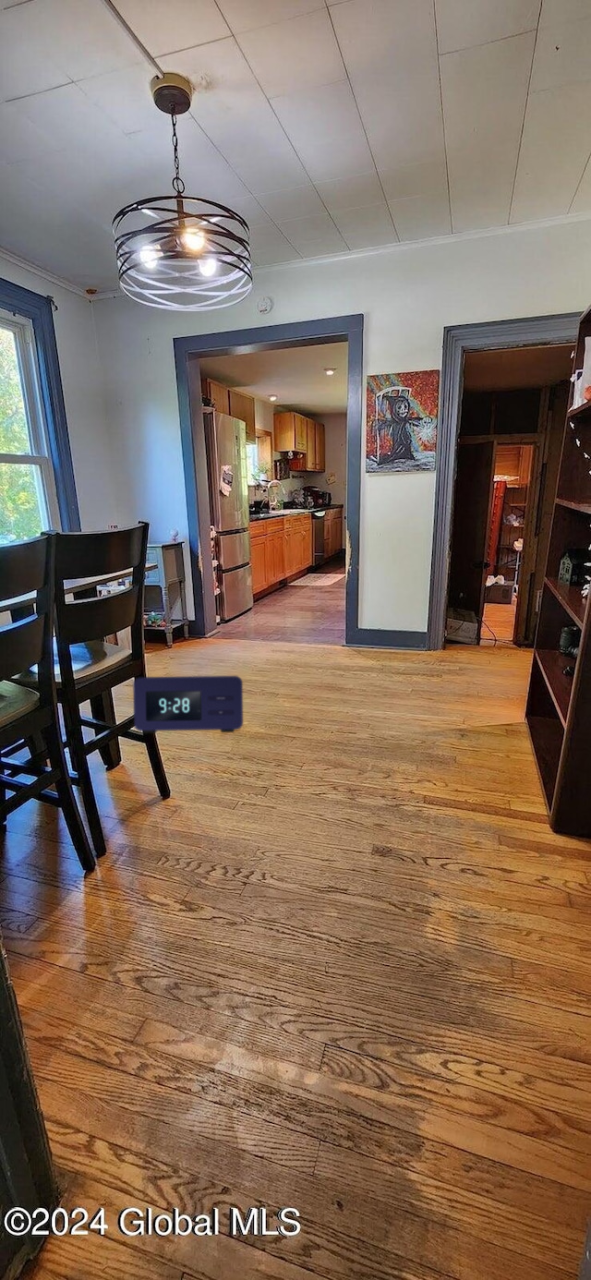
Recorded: h=9 m=28
